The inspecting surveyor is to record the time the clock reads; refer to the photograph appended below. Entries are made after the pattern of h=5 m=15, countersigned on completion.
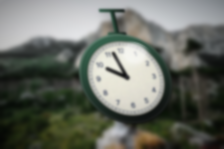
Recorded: h=9 m=57
